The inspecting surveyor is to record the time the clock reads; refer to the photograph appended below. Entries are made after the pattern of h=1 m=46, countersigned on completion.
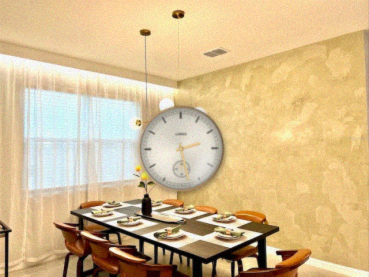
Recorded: h=2 m=28
